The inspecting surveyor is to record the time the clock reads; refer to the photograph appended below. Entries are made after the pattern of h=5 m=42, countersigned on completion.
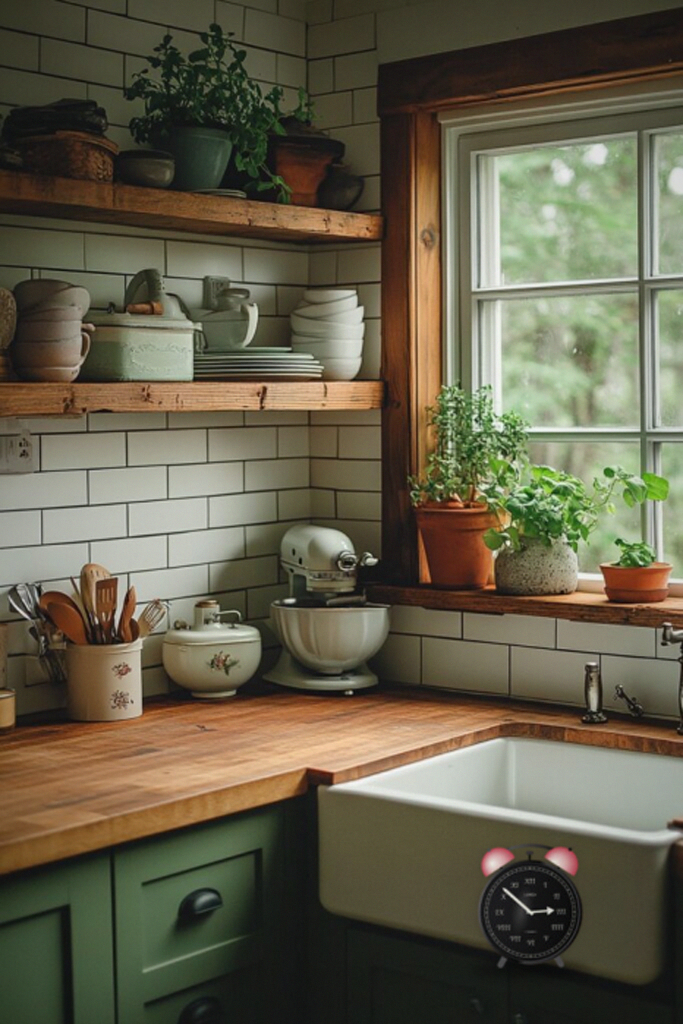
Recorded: h=2 m=52
